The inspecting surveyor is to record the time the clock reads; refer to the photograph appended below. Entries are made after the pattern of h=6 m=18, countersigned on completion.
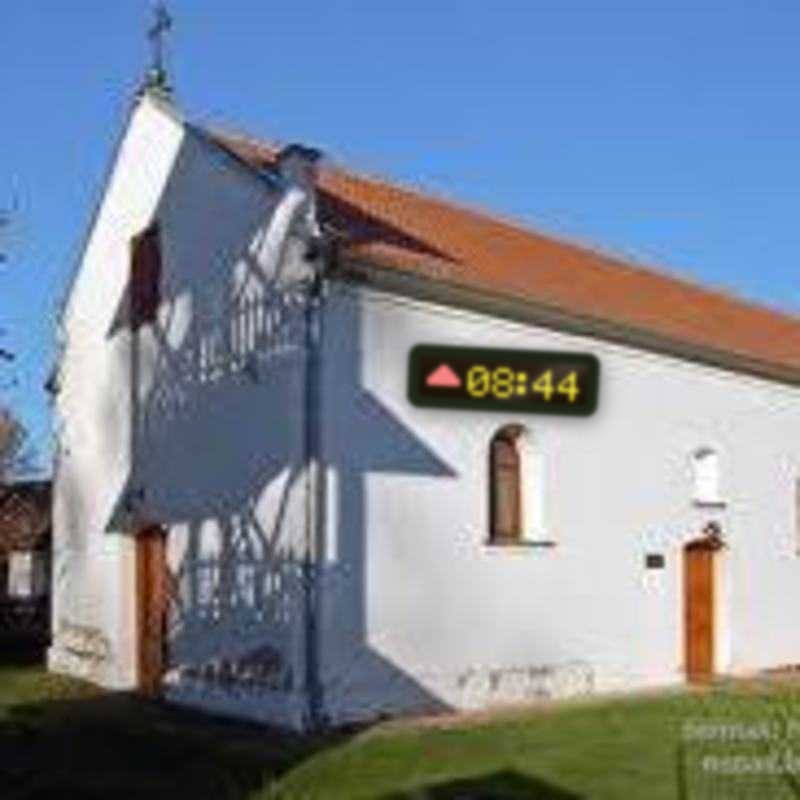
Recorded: h=8 m=44
